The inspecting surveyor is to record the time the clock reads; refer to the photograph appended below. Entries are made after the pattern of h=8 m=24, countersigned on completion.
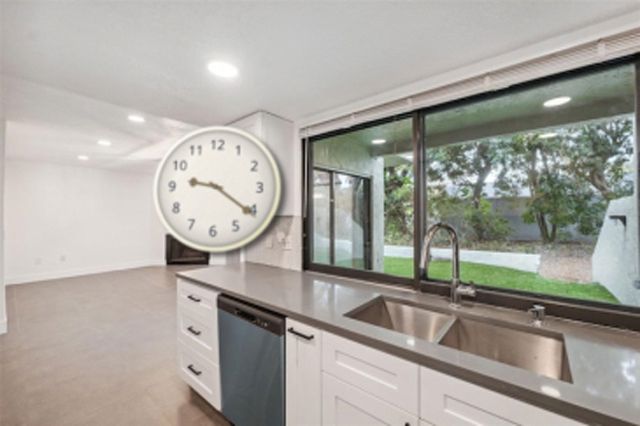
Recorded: h=9 m=21
